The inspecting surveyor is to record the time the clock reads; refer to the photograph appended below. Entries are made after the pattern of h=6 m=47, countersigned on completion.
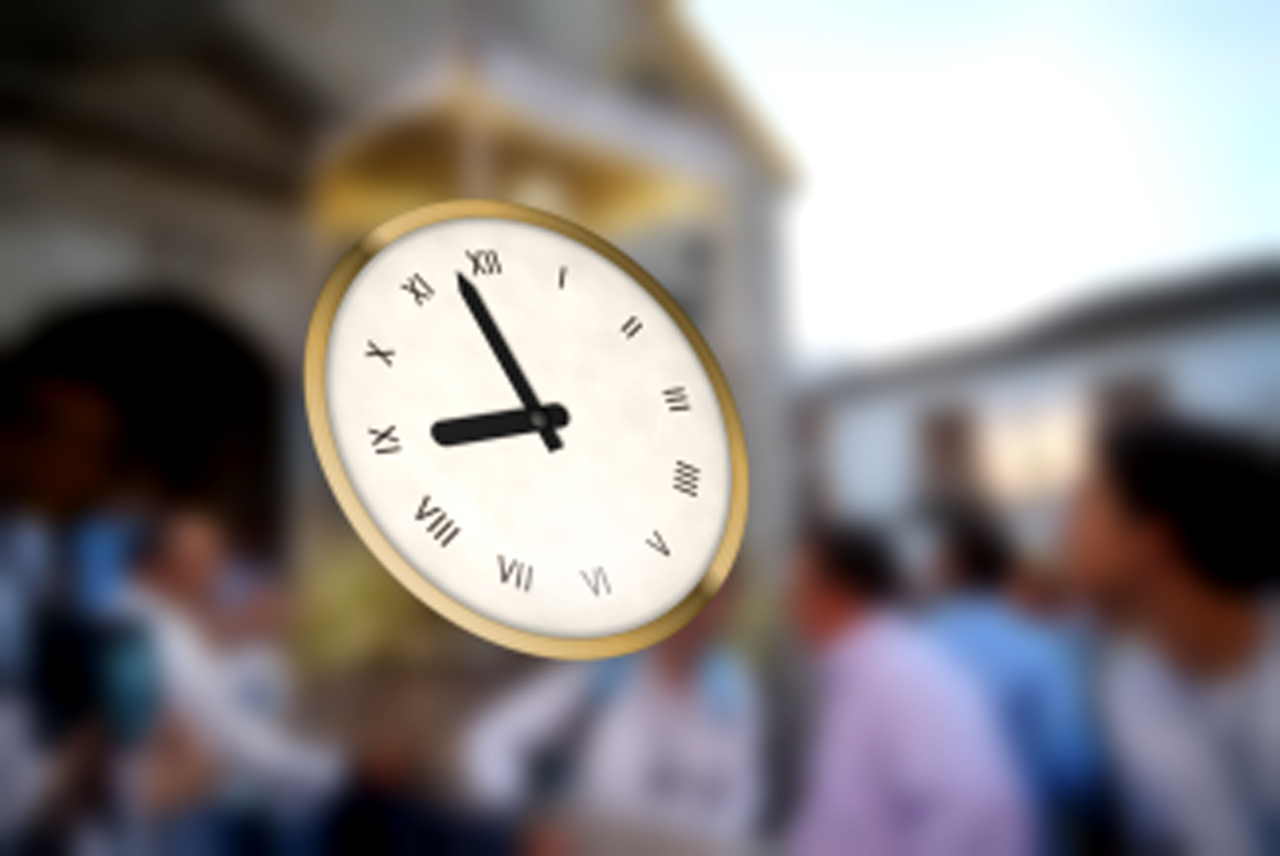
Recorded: h=8 m=58
